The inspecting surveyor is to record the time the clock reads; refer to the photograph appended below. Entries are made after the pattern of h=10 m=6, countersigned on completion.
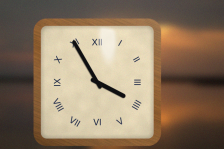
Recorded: h=3 m=55
